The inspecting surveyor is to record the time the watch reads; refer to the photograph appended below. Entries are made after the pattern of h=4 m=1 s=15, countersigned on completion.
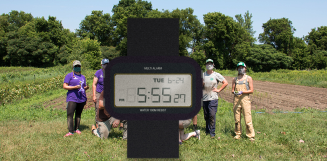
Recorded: h=5 m=55 s=27
